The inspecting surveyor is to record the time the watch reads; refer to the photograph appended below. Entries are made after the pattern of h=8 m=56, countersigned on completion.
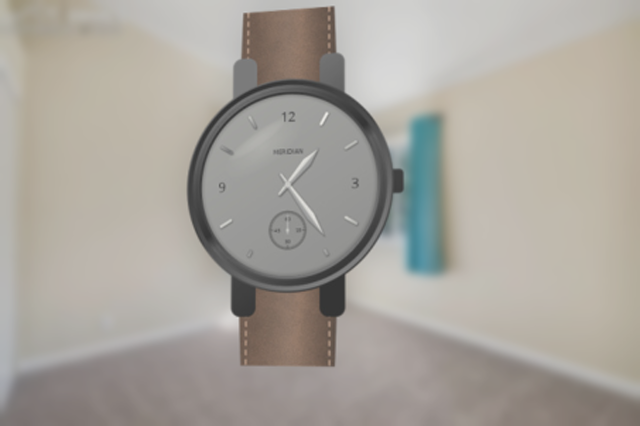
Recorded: h=1 m=24
